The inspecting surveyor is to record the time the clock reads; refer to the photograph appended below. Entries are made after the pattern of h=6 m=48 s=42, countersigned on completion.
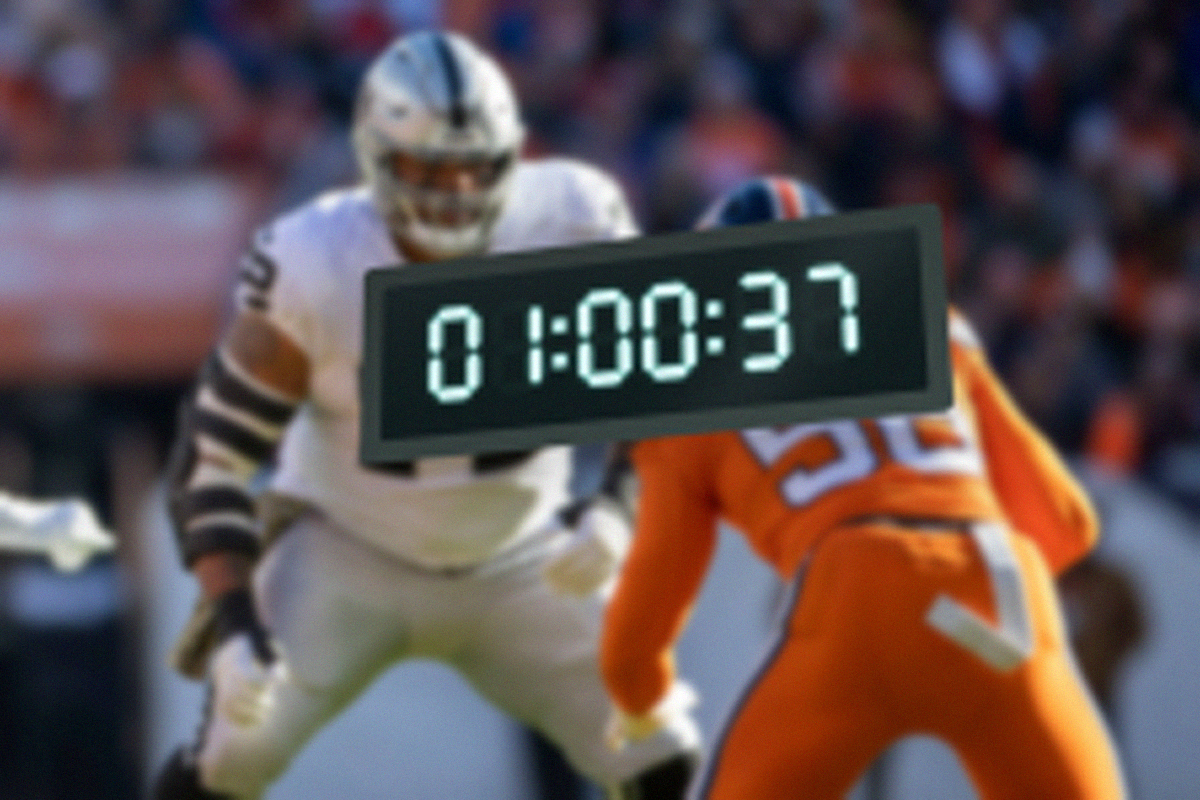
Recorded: h=1 m=0 s=37
